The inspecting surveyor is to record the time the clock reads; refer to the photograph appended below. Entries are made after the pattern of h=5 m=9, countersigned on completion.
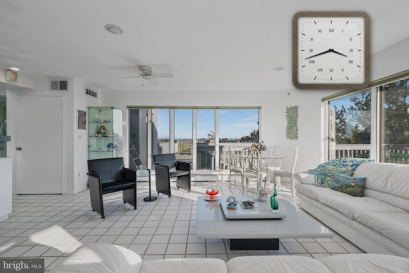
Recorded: h=3 m=42
